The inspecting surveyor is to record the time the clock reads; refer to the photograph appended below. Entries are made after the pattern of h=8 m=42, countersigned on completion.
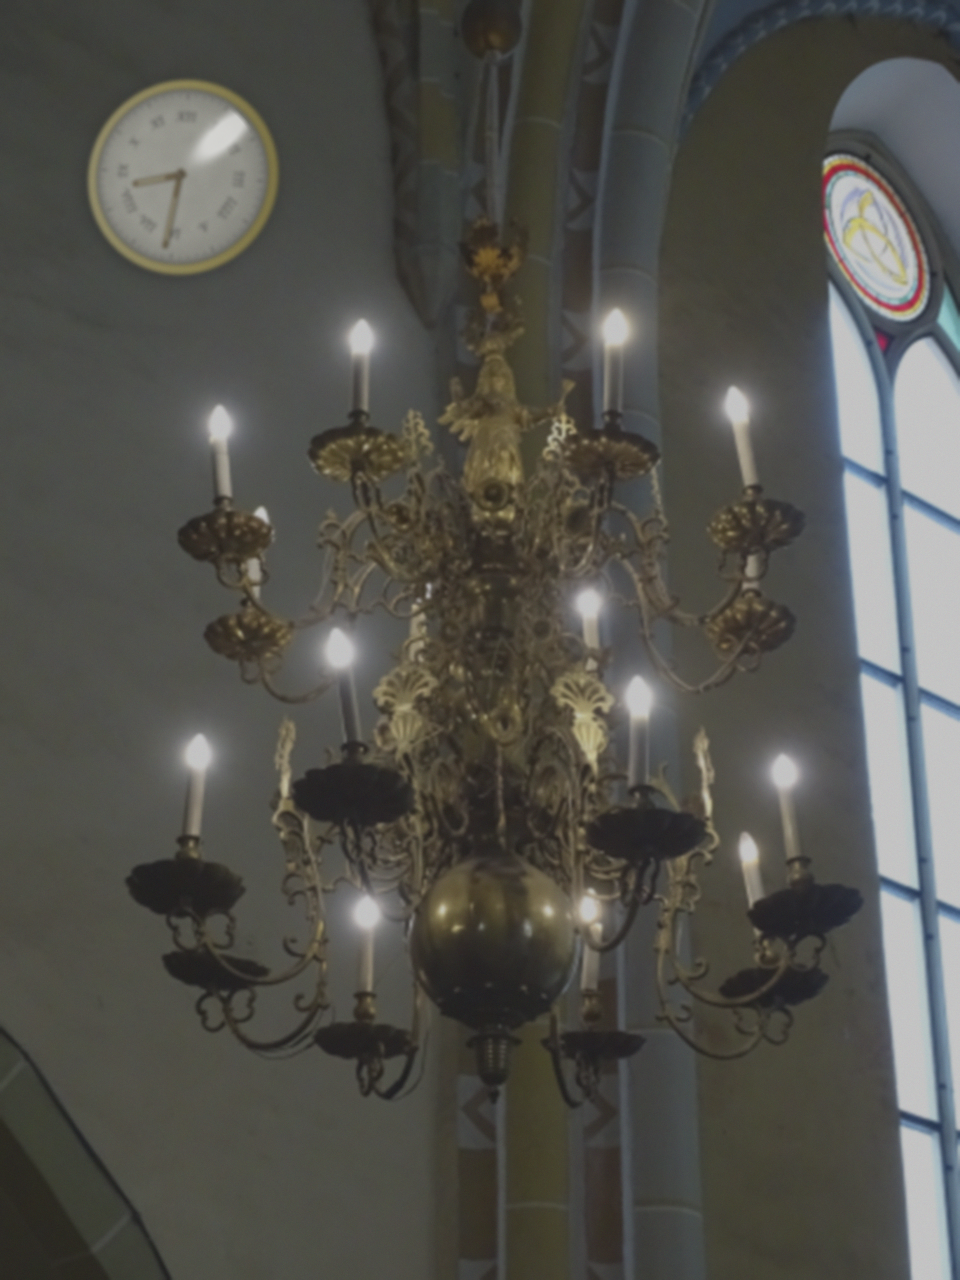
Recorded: h=8 m=31
